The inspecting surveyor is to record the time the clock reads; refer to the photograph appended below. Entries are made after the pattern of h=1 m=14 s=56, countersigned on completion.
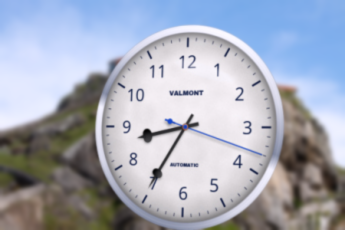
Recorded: h=8 m=35 s=18
